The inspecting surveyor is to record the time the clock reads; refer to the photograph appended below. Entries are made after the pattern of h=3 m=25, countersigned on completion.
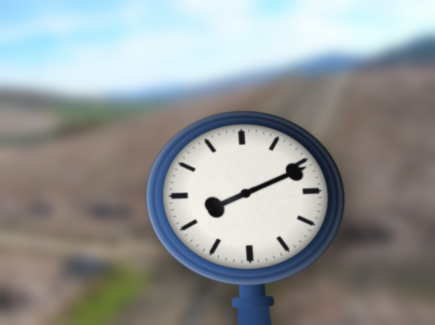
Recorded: h=8 m=11
